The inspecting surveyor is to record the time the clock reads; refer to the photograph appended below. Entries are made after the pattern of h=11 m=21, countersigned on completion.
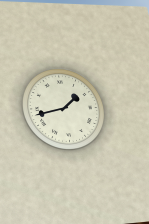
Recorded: h=1 m=43
